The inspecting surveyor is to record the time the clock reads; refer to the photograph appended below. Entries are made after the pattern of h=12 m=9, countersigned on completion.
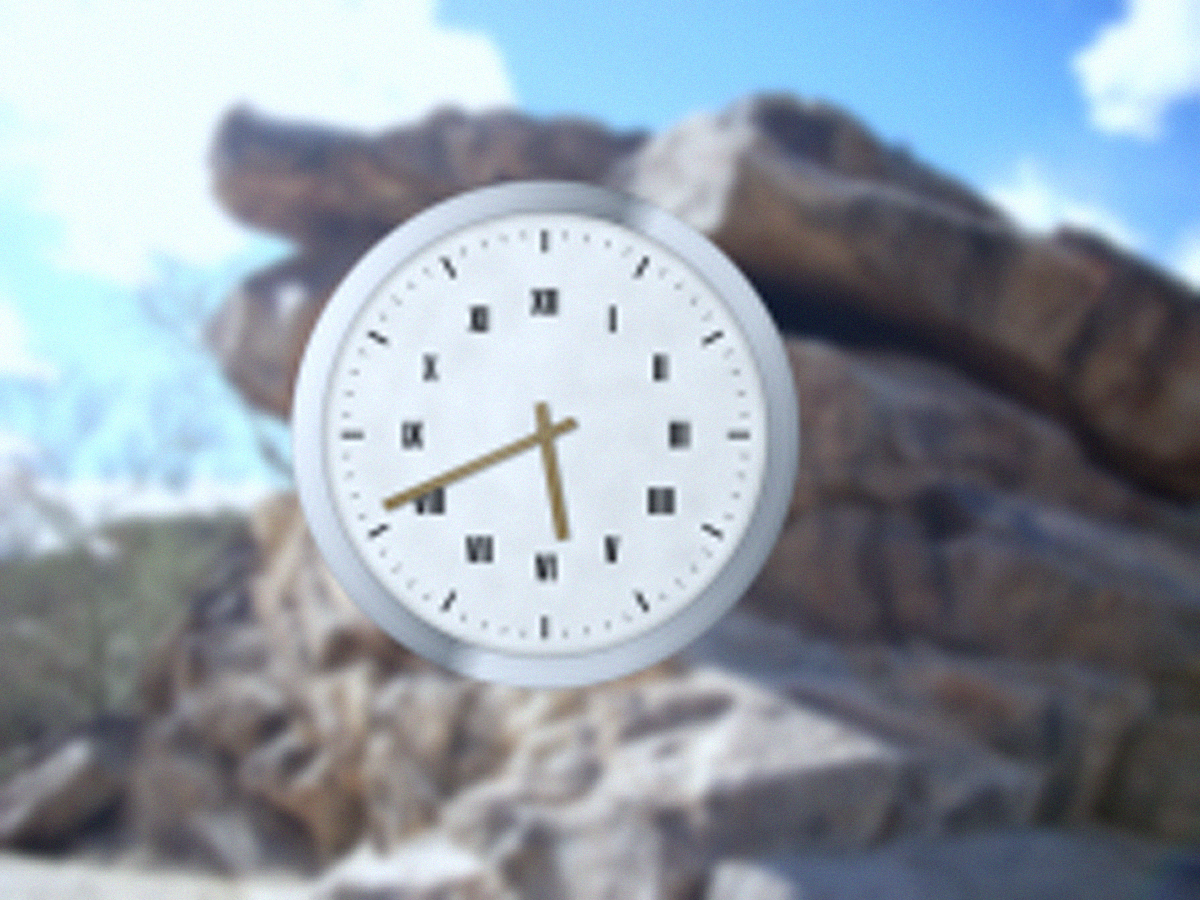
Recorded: h=5 m=41
